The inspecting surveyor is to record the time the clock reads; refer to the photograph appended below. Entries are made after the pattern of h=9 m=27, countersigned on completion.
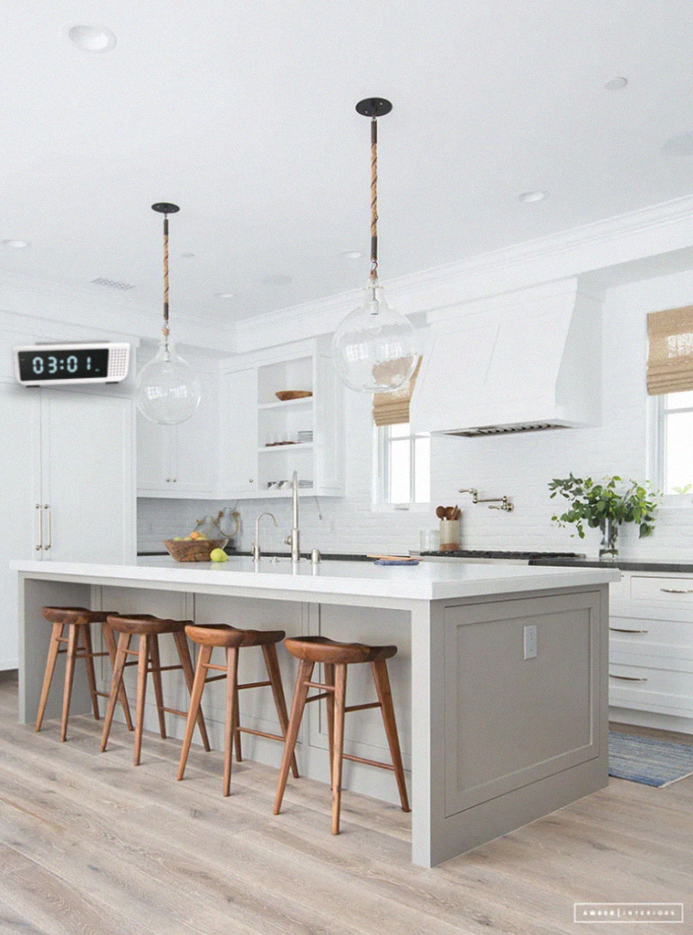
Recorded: h=3 m=1
